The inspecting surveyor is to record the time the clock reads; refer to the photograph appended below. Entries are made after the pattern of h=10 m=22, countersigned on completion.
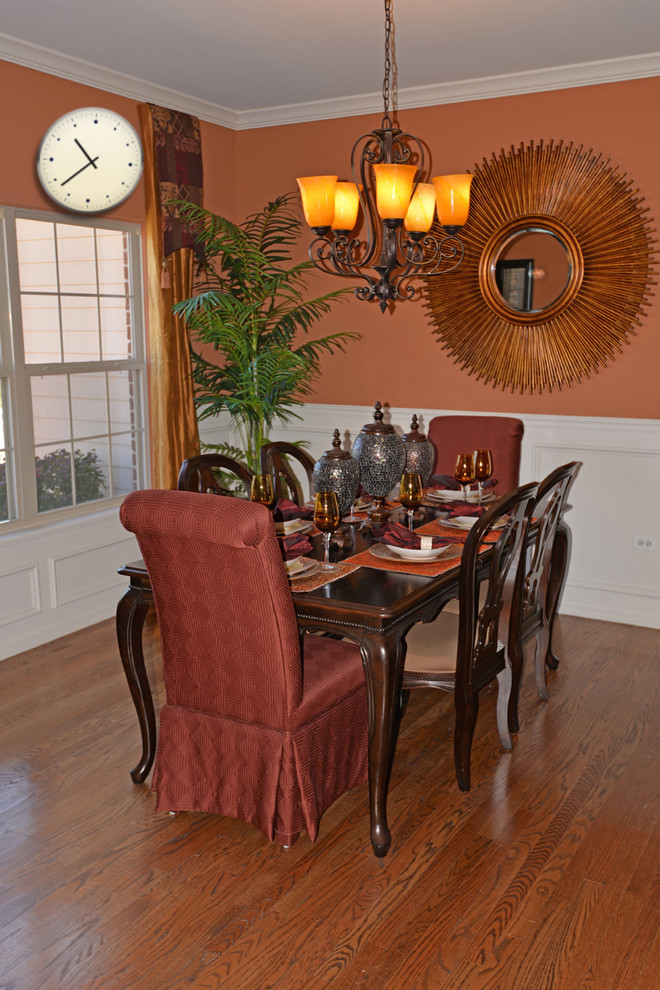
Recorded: h=10 m=38
